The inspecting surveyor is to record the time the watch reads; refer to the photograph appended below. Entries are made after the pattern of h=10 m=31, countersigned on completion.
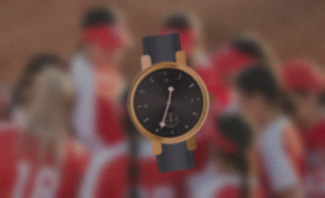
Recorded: h=12 m=34
